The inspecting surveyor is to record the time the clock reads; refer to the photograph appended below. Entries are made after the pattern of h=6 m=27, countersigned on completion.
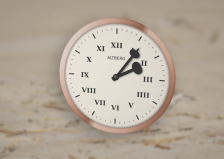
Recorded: h=2 m=6
